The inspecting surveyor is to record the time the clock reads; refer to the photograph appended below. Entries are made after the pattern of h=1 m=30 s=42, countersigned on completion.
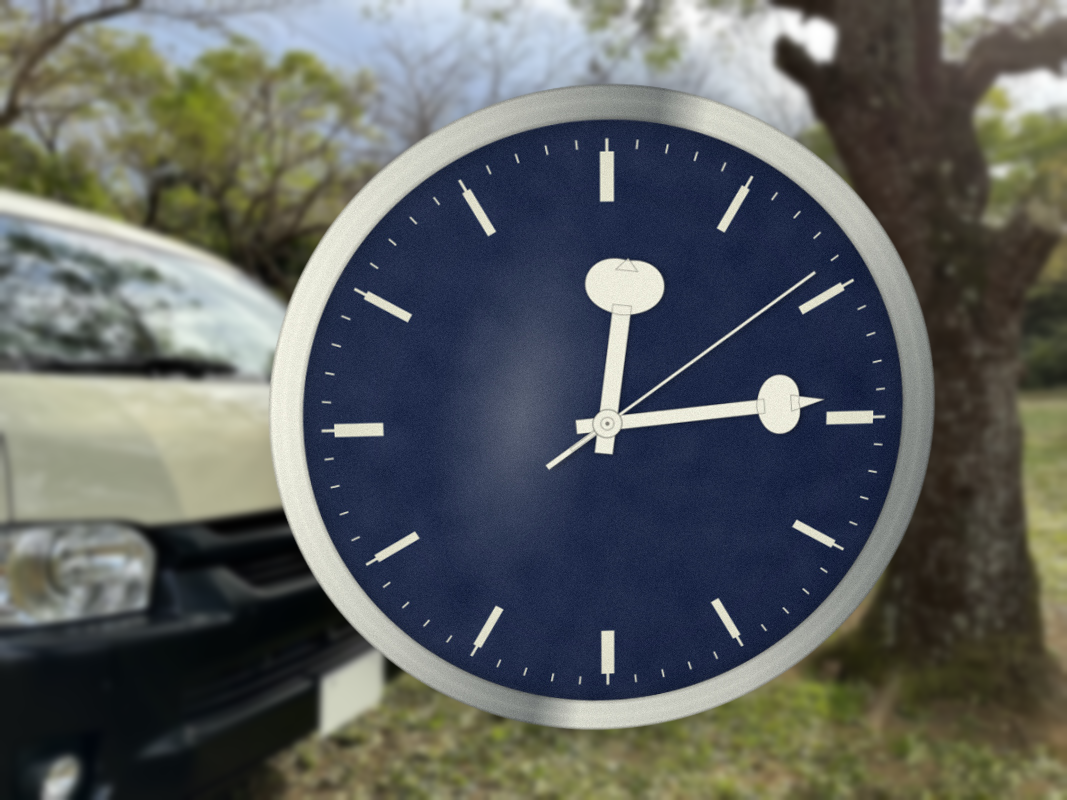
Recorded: h=12 m=14 s=9
